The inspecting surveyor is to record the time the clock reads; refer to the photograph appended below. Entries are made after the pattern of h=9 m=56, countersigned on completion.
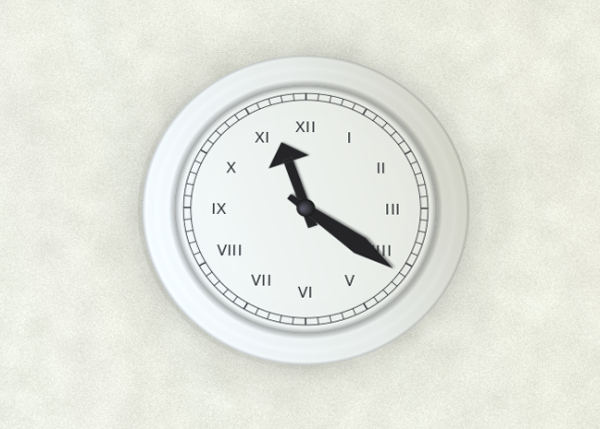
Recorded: h=11 m=21
